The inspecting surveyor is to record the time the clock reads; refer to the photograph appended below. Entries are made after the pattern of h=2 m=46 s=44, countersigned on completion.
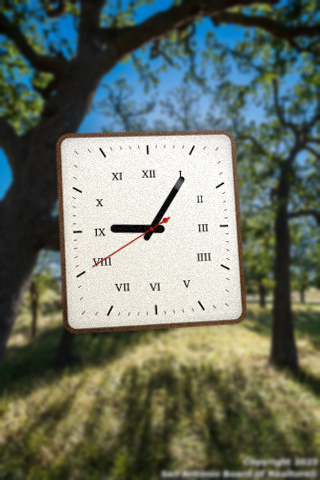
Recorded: h=9 m=5 s=40
